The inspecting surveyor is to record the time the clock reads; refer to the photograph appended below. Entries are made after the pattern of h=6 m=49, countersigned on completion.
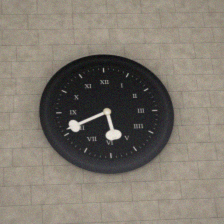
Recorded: h=5 m=41
